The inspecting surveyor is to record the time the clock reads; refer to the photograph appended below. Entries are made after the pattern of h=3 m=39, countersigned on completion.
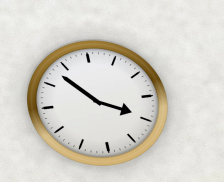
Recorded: h=3 m=53
